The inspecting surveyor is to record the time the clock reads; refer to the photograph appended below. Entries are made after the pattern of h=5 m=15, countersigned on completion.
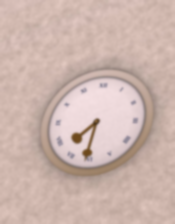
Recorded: h=7 m=31
